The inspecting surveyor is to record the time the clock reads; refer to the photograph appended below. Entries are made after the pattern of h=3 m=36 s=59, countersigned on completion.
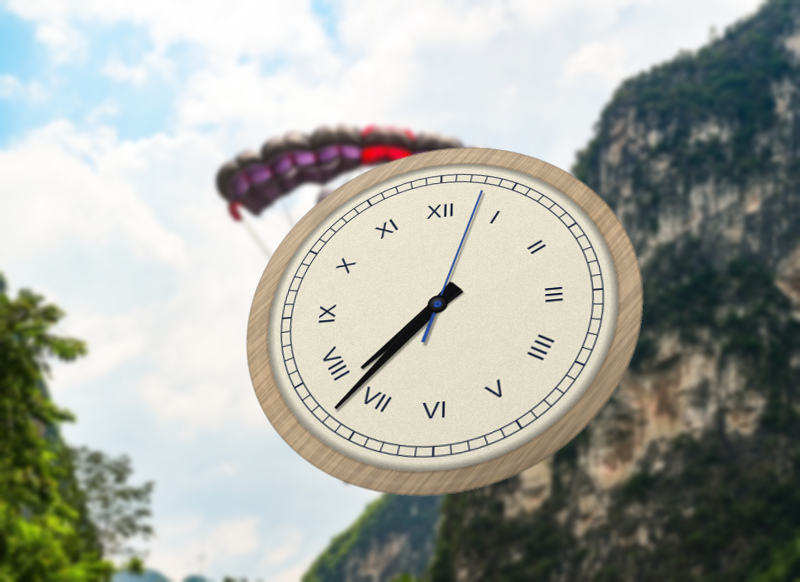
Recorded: h=7 m=37 s=3
